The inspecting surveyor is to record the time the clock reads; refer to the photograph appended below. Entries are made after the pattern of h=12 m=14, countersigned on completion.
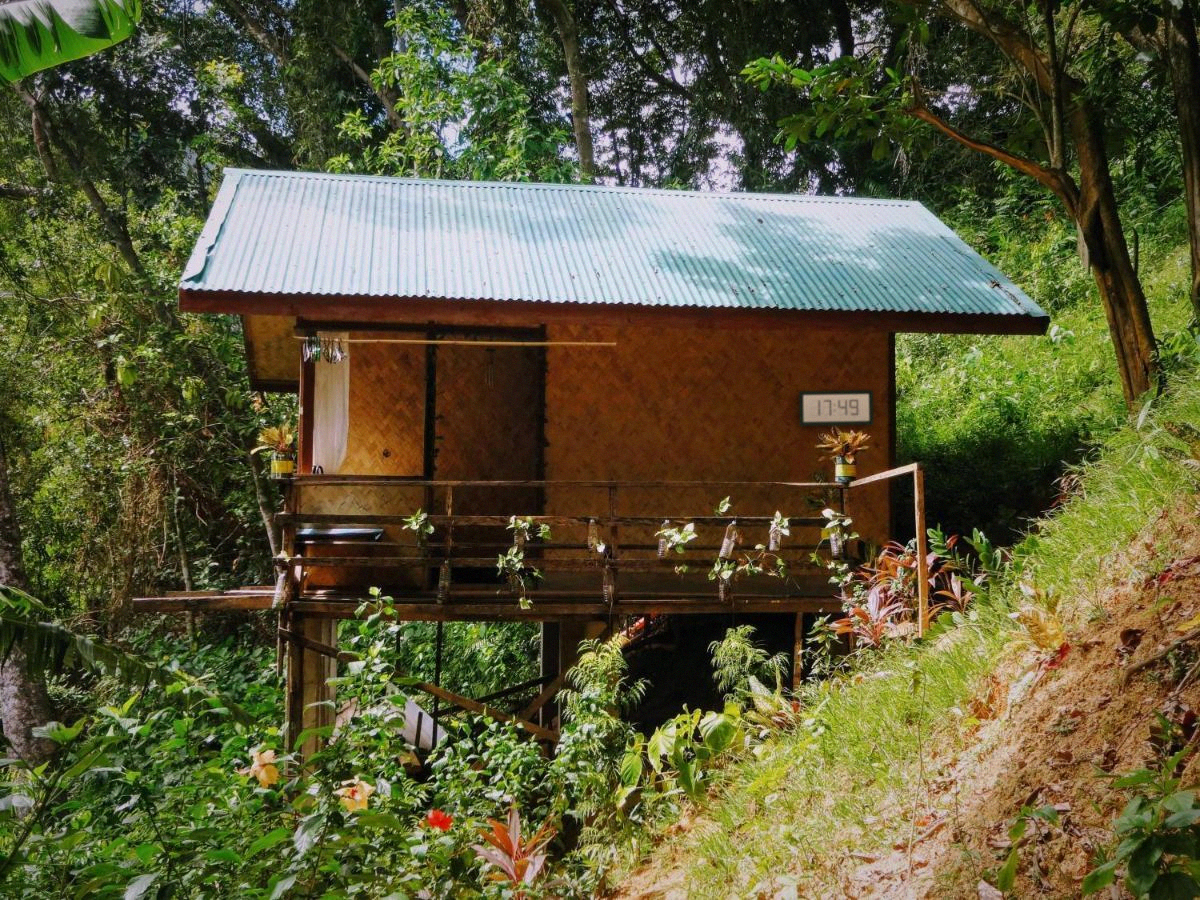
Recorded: h=17 m=49
